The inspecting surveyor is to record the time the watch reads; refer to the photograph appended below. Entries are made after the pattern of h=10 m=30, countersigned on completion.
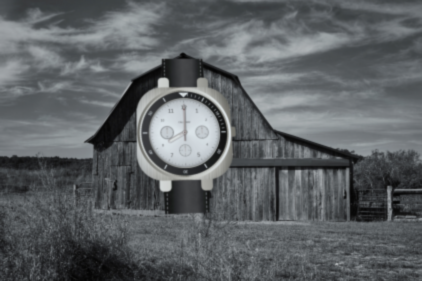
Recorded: h=8 m=0
